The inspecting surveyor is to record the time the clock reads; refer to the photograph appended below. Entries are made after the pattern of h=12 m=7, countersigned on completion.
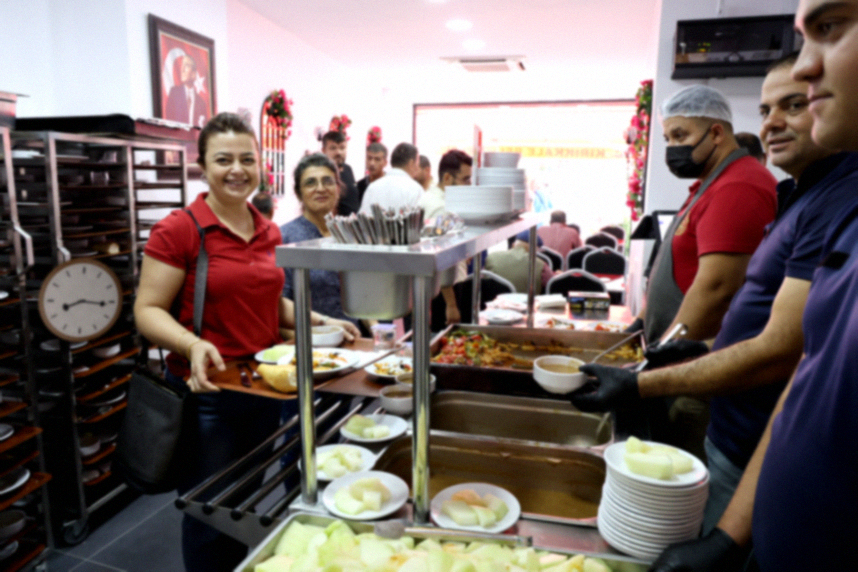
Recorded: h=8 m=16
